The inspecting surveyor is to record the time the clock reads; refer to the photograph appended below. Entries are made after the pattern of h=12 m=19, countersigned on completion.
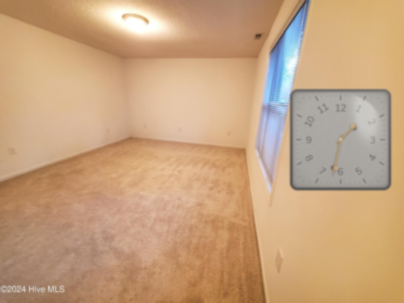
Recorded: h=1 m=32
